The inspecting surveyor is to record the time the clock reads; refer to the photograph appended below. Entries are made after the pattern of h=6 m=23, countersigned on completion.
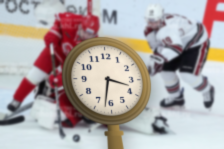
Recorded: h=3 m=32
